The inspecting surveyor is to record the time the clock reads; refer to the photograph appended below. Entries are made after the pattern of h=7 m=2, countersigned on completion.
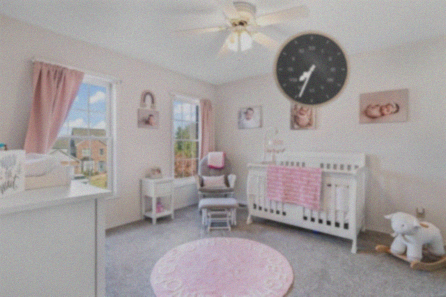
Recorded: h=7 m=34
